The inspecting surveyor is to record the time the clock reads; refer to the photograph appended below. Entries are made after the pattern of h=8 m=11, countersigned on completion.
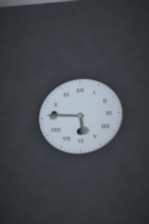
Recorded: h=5 m=46
